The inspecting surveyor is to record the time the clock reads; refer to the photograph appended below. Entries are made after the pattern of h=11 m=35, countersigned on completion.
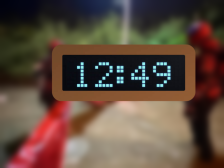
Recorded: h=12 m=49
